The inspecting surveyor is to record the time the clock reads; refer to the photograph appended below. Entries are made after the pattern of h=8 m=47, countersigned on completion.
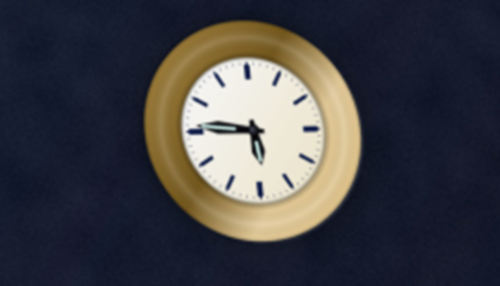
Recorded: h=5 m=46
